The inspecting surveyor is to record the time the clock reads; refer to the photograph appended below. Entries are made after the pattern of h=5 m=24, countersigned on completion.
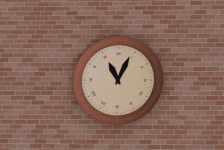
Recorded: h=11 m=4
